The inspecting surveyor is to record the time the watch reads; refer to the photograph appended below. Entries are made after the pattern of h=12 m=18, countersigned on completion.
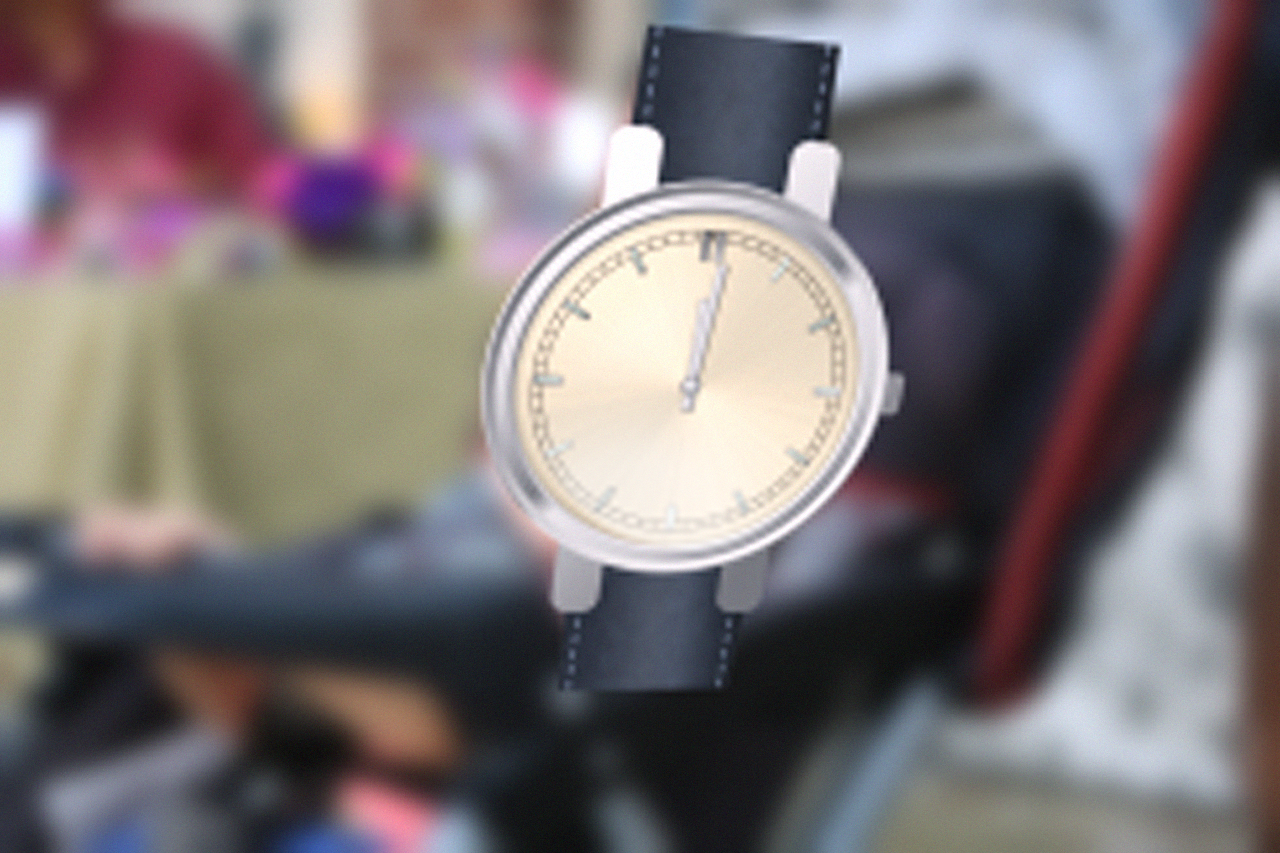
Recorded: h=12 m=1
